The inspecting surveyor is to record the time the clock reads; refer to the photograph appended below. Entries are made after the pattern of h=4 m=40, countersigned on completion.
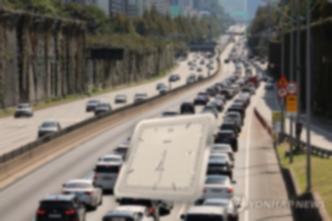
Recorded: h=6 m=29
